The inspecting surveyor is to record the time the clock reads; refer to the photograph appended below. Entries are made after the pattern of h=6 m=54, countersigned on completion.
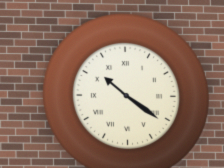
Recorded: h=10 m=21
